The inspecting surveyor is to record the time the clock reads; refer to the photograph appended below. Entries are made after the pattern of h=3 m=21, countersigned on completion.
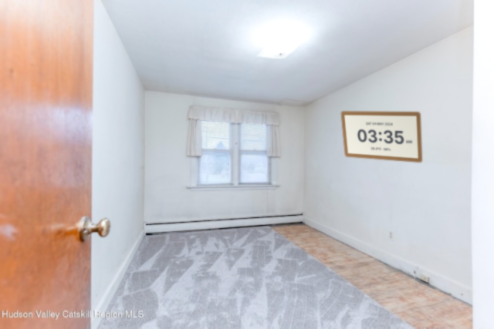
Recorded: h=3 m=35
